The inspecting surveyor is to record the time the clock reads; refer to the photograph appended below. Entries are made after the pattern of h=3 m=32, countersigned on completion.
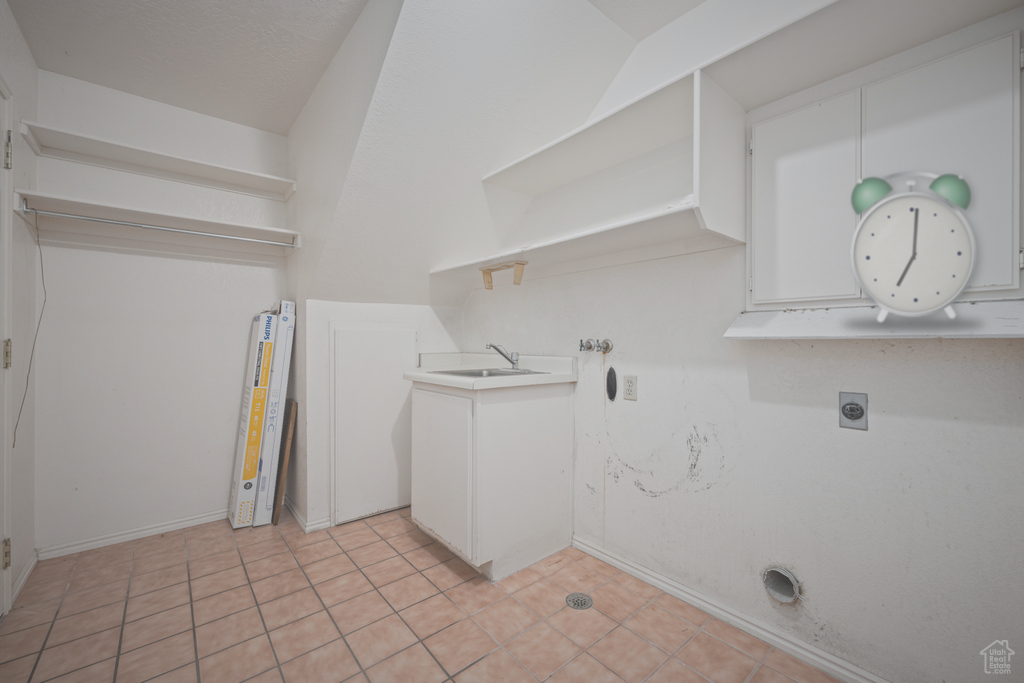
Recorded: h=7 m=1
